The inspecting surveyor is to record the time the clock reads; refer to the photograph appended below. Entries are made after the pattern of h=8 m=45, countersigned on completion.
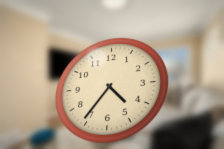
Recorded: h=4 m=36
